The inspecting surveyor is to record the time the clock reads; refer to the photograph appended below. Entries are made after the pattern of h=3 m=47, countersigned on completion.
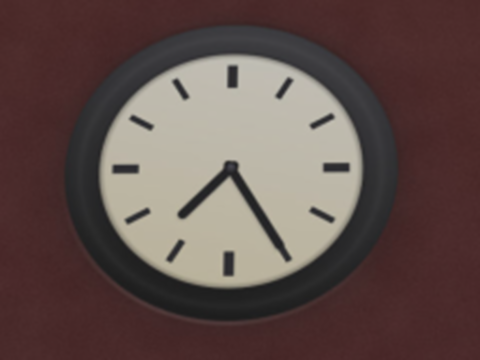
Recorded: h=7 m=25
